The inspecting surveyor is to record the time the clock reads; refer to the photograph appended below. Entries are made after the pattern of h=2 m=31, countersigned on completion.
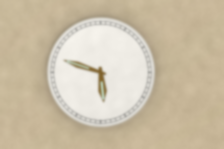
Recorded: h=5 m=48
